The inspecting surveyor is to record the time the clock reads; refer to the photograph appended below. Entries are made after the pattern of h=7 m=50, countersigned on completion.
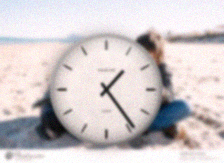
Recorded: h=1 m=24
